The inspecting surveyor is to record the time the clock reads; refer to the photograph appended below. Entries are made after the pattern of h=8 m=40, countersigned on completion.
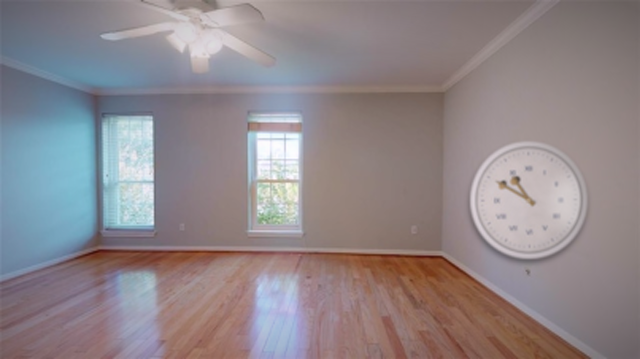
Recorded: h=10 m=50
